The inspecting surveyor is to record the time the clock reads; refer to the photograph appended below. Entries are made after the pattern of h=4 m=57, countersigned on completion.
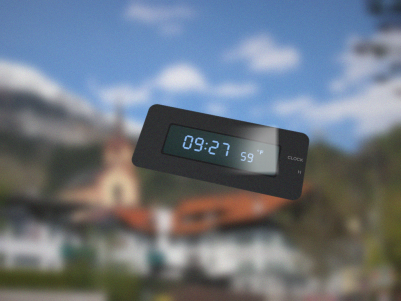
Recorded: h=9 m=27
